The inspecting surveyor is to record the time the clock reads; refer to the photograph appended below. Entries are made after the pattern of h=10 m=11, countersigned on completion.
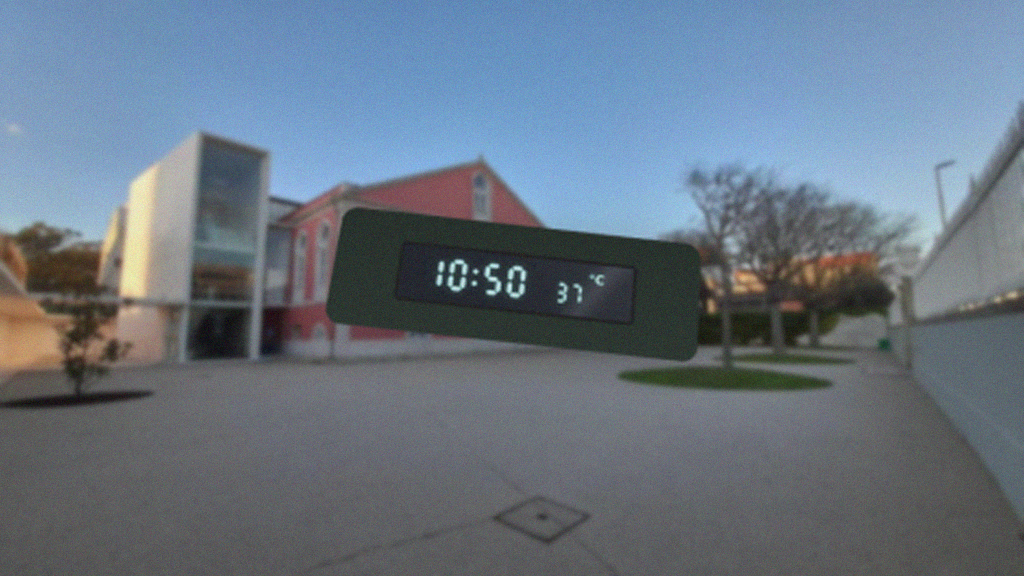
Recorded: h=10 m=50
